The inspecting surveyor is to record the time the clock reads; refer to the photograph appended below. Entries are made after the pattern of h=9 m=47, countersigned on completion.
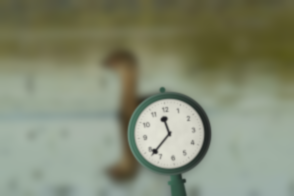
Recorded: h=11 m=38
